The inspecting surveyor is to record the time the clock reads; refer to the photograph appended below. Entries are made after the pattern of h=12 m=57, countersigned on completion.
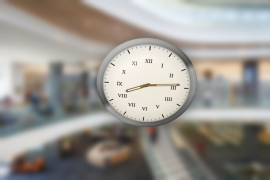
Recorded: h=8 m=14
